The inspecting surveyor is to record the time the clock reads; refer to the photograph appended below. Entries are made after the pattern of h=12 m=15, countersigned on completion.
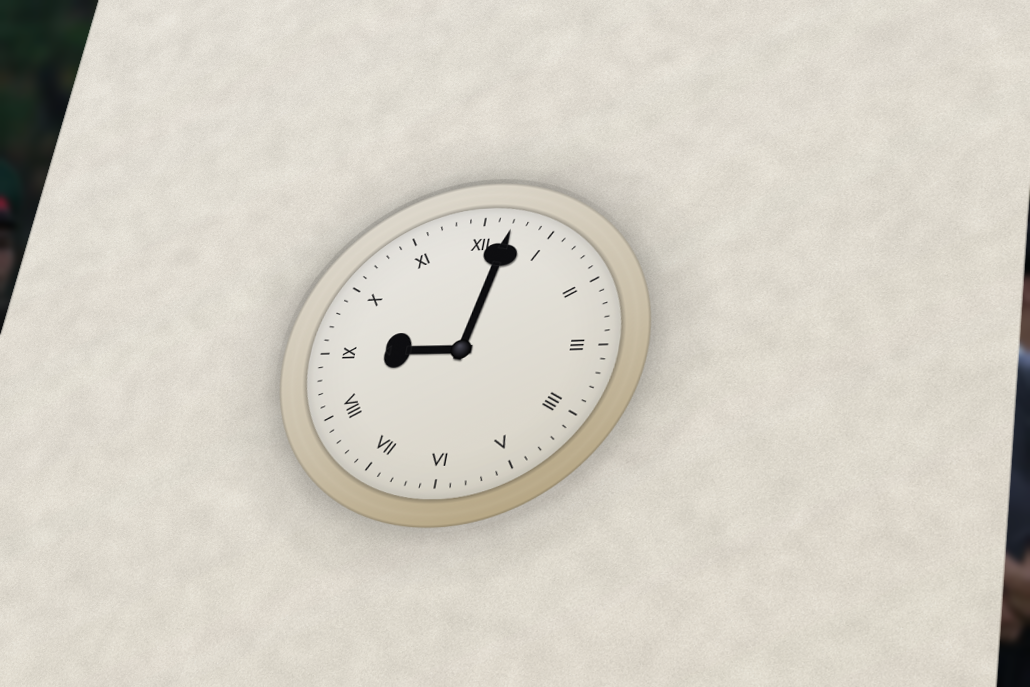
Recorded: h=9 m=2
